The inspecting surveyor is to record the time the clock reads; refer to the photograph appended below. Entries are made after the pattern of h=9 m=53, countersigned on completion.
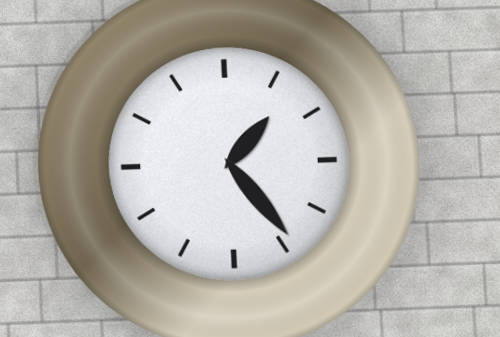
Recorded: h=1 m=24
